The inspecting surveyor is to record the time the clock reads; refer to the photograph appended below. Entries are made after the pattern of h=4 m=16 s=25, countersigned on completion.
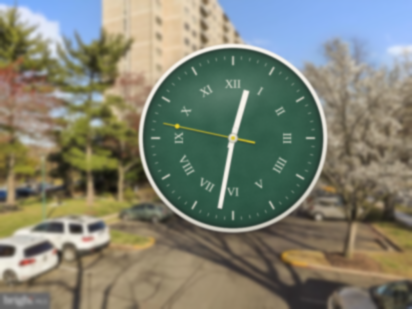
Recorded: h=12 m=31 s=47
